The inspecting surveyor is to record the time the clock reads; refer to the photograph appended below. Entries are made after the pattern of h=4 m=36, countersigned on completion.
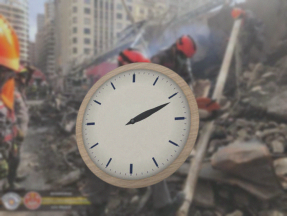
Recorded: h=2 m=11
